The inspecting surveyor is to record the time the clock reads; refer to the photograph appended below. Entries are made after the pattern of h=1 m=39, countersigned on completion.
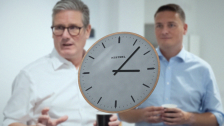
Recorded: h=3 m=7
